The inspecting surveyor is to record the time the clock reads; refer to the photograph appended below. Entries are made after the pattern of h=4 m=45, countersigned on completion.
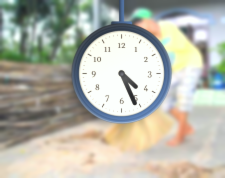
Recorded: h=4 m=26
